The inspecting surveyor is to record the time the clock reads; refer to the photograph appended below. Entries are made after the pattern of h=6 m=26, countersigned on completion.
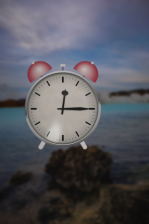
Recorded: h=12 m=15
